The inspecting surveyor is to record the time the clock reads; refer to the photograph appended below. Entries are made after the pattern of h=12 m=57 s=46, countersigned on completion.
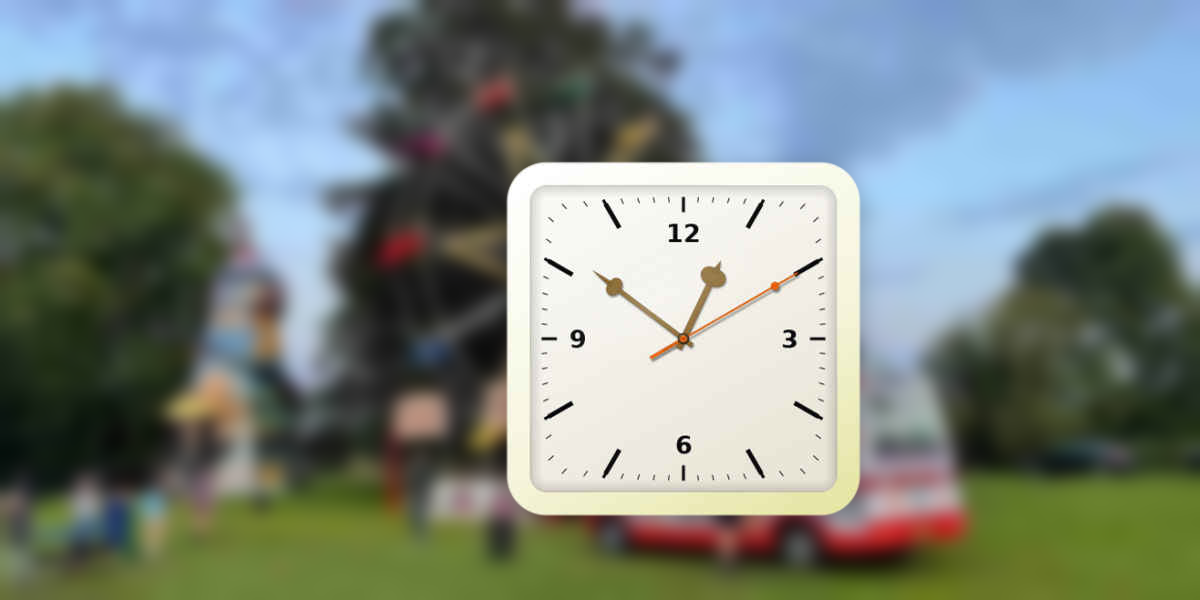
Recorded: h=12 m=51 s=10
